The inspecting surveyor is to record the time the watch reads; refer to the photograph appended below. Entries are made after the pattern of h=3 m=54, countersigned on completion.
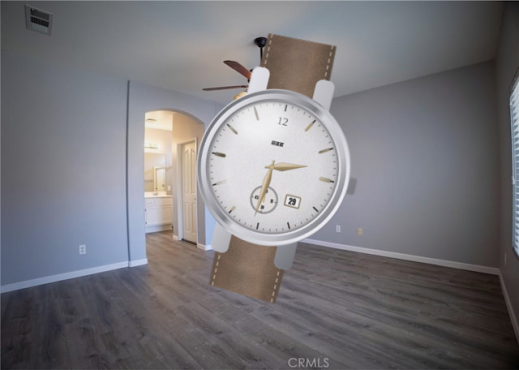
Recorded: h=2 m=31
